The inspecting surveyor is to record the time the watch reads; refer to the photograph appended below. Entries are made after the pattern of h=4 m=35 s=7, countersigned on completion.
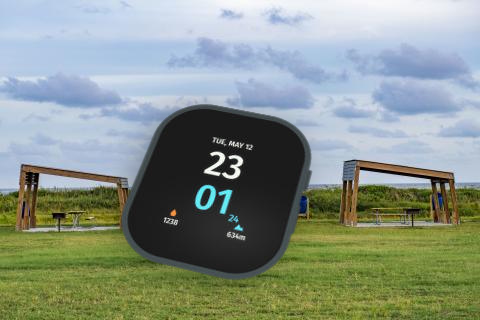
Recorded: h=23 m=1 s=24
